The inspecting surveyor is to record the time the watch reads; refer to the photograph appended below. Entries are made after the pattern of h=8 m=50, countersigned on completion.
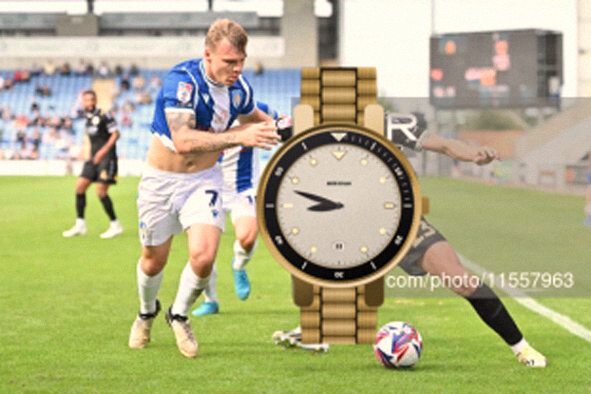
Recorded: h=8 m=48
